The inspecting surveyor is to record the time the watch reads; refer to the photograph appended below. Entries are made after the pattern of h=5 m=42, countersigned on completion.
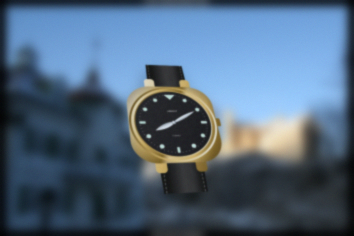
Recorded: h=8 m=10
